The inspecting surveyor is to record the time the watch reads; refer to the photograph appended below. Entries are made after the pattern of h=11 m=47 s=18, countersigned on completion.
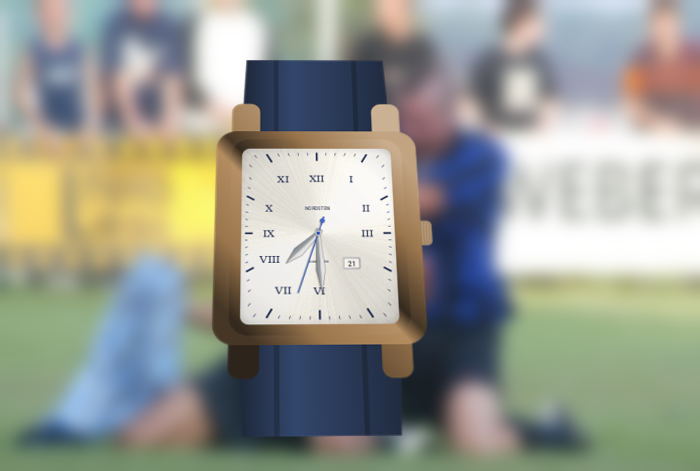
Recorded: h=7 m=29 s=33
